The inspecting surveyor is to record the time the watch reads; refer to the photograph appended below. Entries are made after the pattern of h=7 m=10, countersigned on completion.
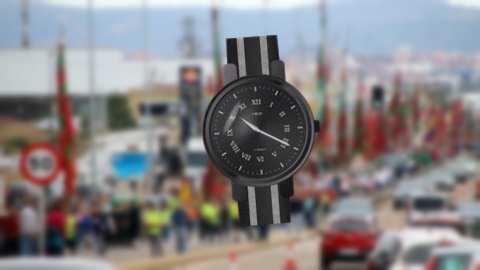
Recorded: h=10 m=20
